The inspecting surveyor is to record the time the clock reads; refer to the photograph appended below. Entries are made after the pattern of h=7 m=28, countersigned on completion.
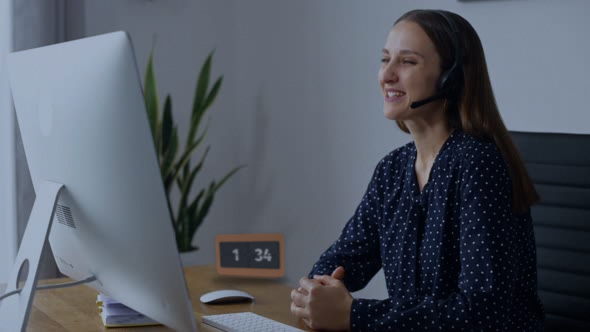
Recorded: h=1 m=34
